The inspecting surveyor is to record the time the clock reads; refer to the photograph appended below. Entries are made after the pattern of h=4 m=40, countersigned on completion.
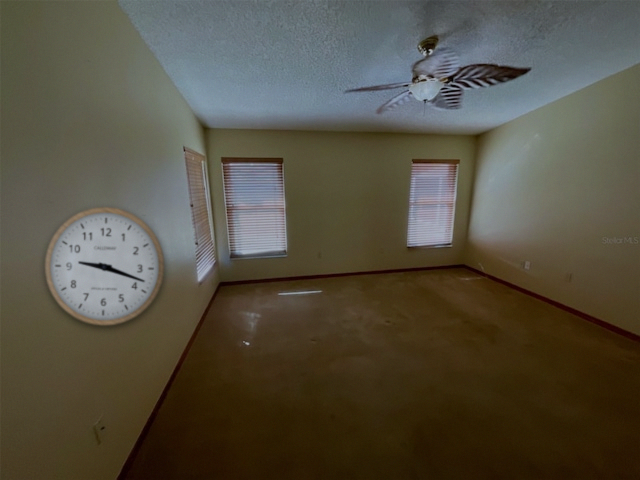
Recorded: h=9 m=18
